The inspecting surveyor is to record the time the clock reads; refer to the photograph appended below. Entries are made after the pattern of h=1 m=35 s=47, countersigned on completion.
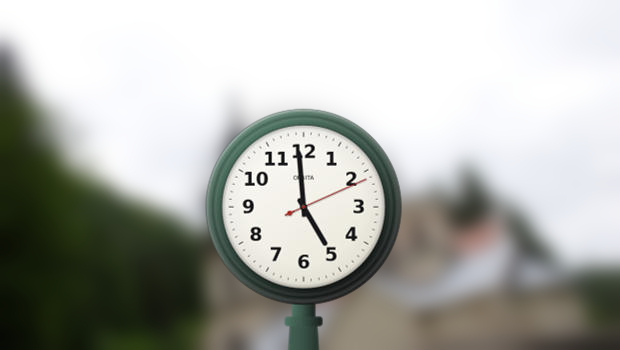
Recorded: h=4 m=59 s=11
